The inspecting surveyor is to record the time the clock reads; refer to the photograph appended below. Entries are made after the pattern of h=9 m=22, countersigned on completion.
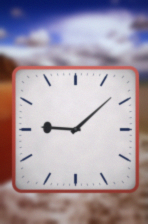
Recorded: h=9 m=8
